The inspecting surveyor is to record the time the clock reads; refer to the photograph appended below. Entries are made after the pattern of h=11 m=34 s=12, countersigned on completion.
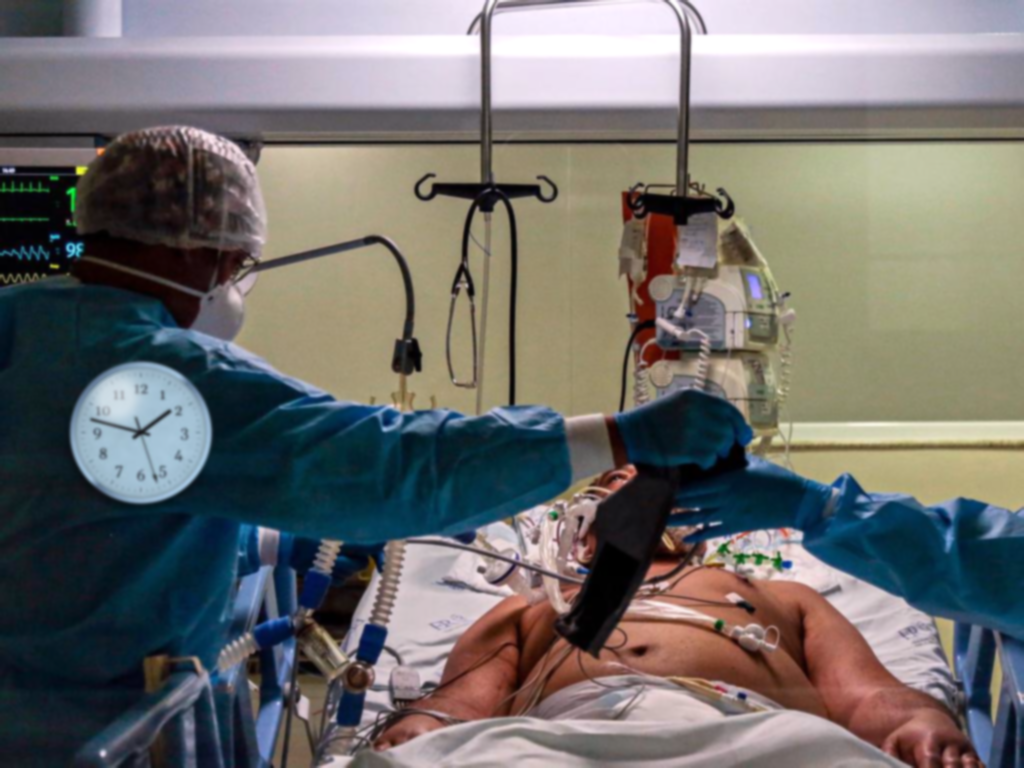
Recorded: h=1 m=47 s=27
